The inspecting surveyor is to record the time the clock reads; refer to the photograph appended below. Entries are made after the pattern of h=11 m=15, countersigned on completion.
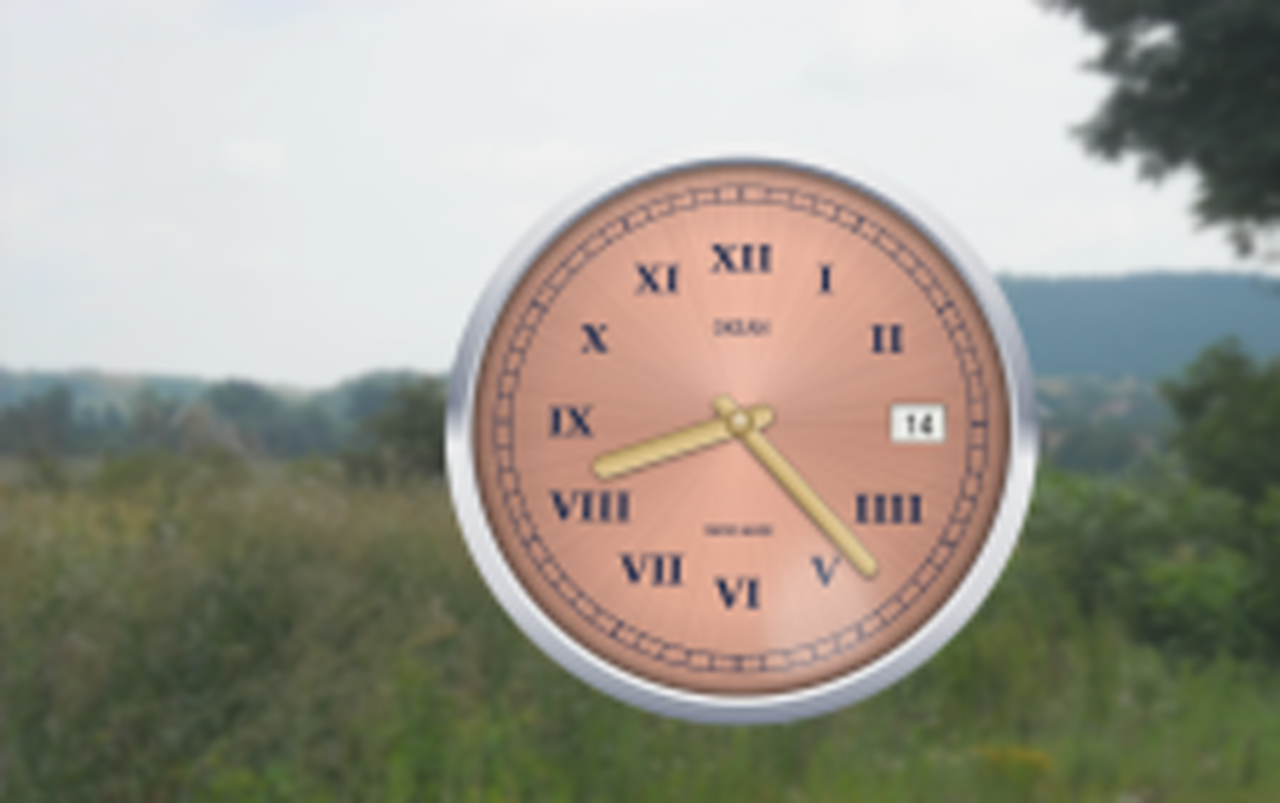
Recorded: h=8 m=23
